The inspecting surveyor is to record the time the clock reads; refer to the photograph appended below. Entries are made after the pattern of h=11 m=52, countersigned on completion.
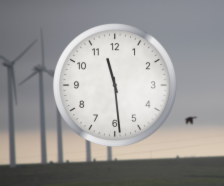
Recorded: h=11 m=29
